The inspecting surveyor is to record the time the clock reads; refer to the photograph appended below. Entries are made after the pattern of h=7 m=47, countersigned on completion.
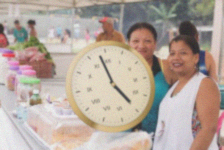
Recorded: h=4 m=58
